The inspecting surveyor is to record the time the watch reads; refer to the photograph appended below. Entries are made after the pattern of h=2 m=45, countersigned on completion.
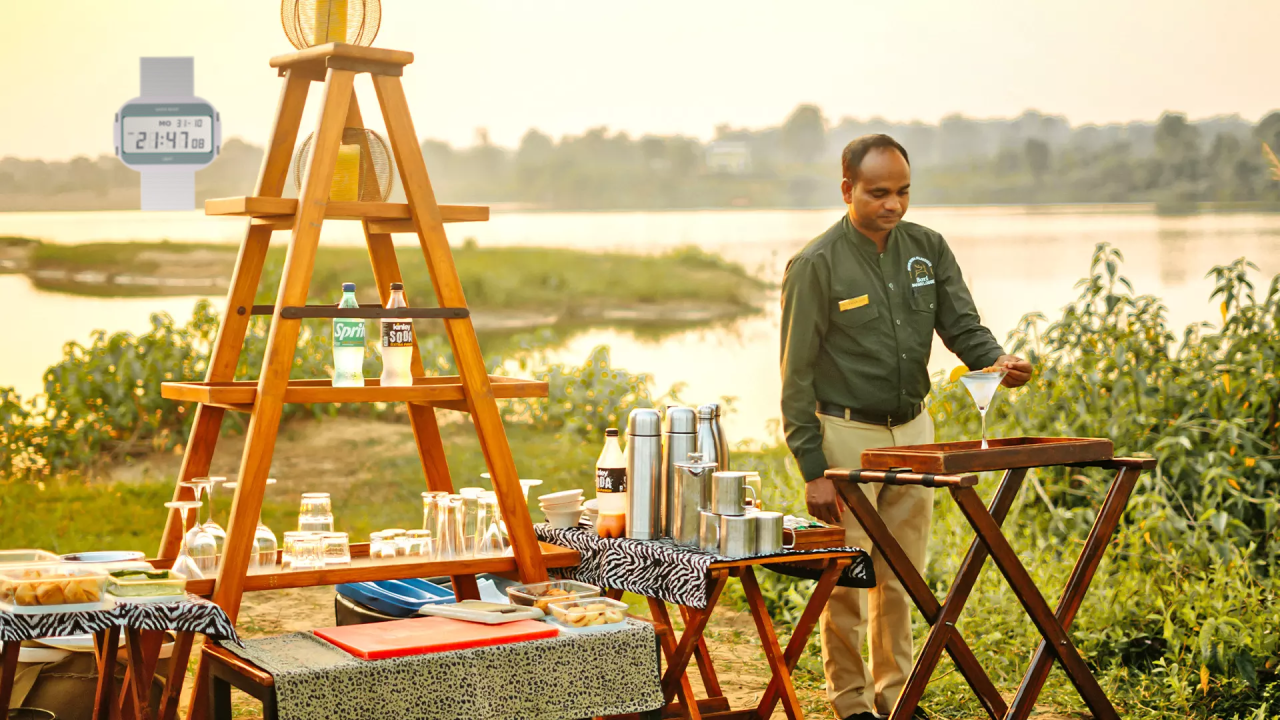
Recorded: h=21 m=47
